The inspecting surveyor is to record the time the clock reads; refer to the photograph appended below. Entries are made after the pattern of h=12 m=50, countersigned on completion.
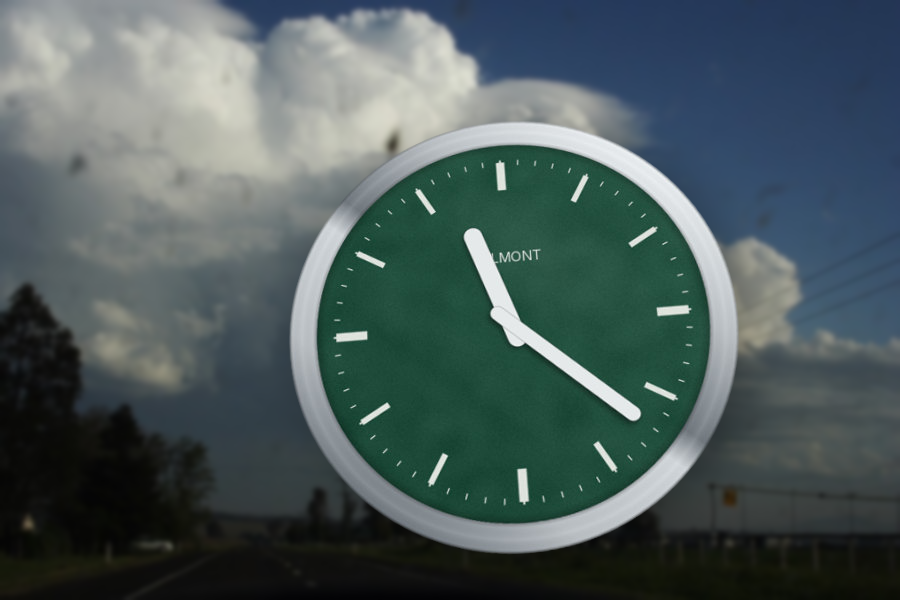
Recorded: h=11 m=22
